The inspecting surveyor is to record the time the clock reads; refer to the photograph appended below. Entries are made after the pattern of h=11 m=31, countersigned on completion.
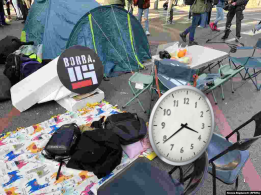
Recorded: h=3 m=39
